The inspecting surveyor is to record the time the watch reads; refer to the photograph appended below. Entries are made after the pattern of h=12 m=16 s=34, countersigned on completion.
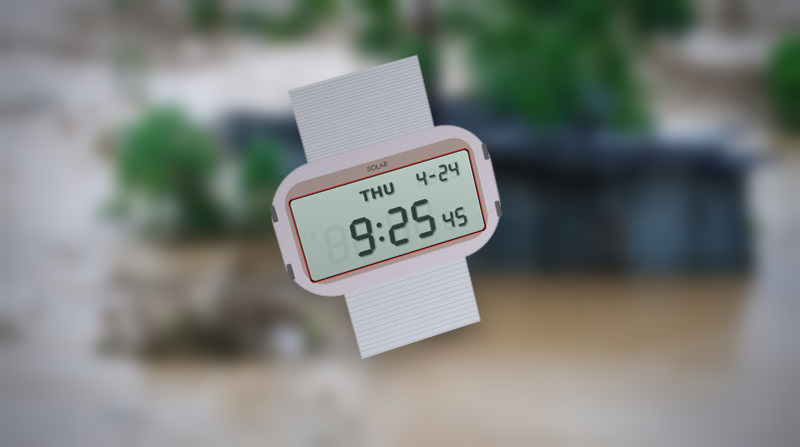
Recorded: h=9 m=25 s=45
